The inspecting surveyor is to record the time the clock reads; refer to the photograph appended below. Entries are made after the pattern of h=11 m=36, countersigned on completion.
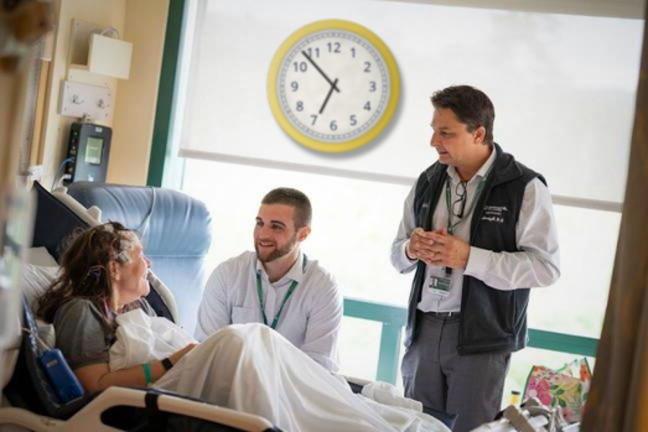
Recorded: h=6 m=53
